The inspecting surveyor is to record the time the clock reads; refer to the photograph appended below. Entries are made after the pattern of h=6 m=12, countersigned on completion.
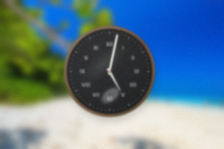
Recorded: h=5 m=2
